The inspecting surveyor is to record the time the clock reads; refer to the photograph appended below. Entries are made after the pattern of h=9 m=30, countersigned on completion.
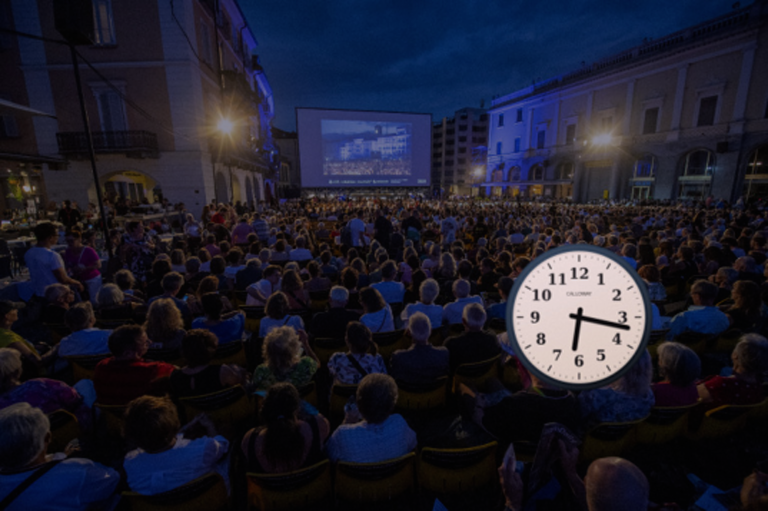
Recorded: h=6 m=17
